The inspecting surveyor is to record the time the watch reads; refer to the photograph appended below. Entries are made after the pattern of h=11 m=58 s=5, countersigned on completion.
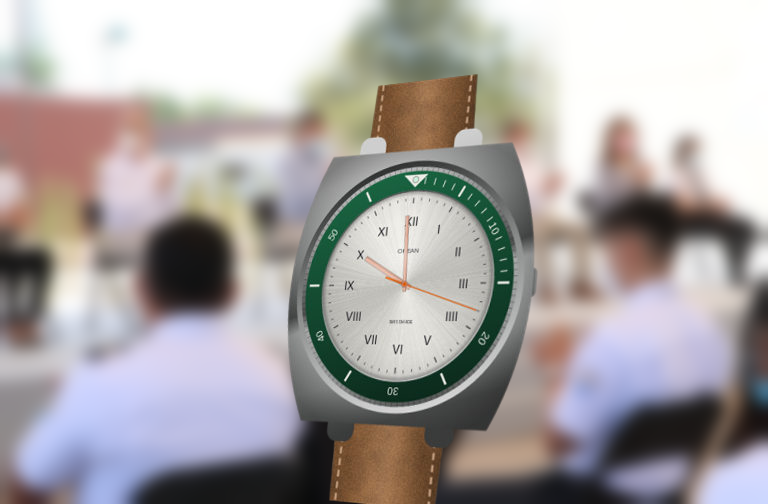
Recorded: h=9 m=59 s=18
